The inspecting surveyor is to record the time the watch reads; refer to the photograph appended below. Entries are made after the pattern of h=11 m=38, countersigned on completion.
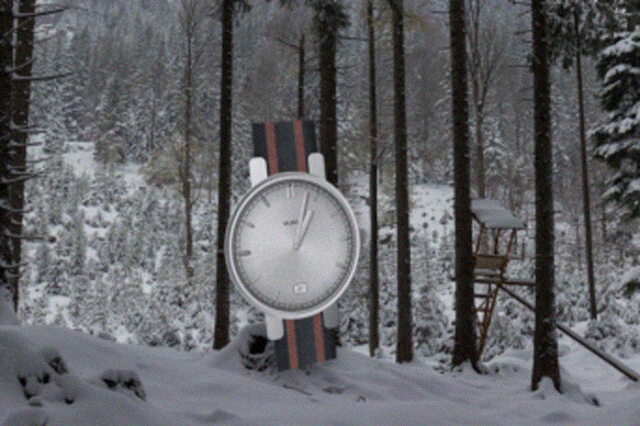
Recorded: h=1 m=3
